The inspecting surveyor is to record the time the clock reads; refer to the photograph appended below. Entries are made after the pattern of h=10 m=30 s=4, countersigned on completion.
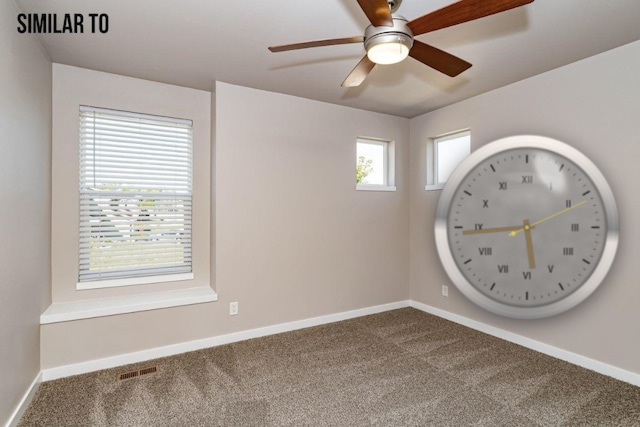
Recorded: h=5 m=44 s=11
